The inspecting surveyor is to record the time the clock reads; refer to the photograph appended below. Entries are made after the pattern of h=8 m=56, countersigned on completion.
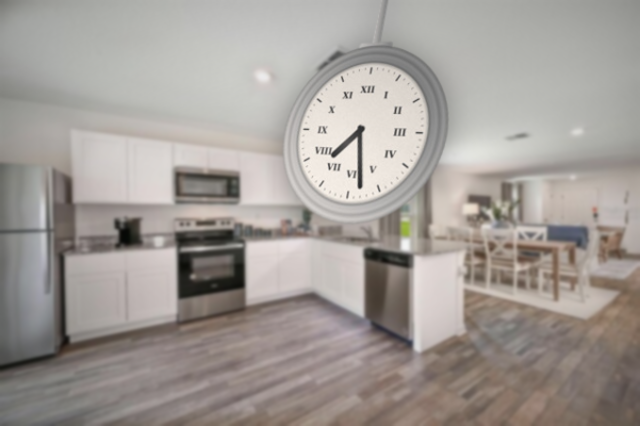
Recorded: h=7 m=28
